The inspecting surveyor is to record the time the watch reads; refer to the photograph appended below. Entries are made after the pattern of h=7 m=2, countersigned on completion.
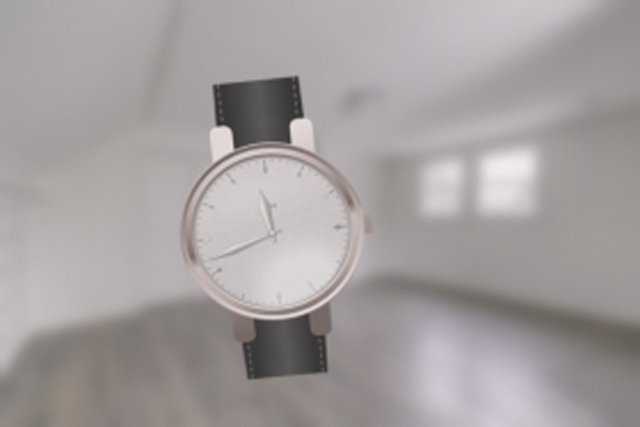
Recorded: h=11 m=42
